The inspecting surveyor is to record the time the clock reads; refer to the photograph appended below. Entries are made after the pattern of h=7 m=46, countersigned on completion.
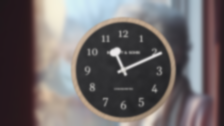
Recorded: h=11 m=11
